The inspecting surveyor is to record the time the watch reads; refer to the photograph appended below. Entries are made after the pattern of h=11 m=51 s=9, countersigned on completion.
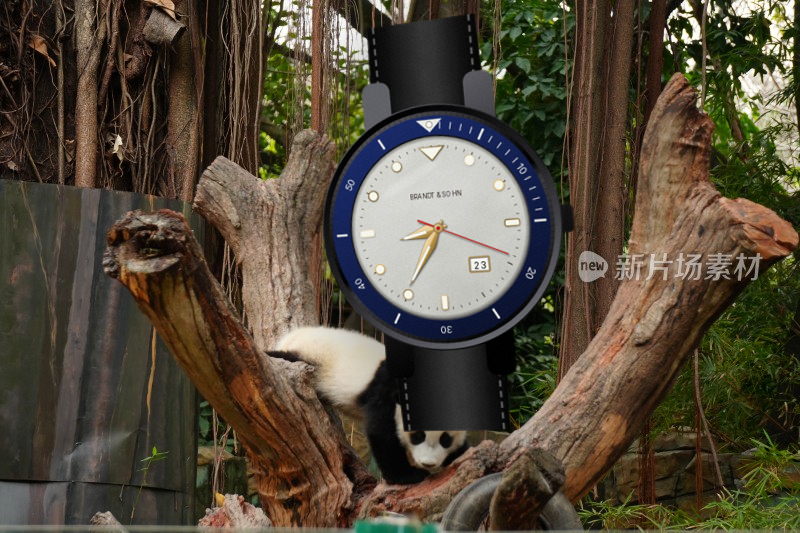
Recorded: h=8 m=35 s=19
